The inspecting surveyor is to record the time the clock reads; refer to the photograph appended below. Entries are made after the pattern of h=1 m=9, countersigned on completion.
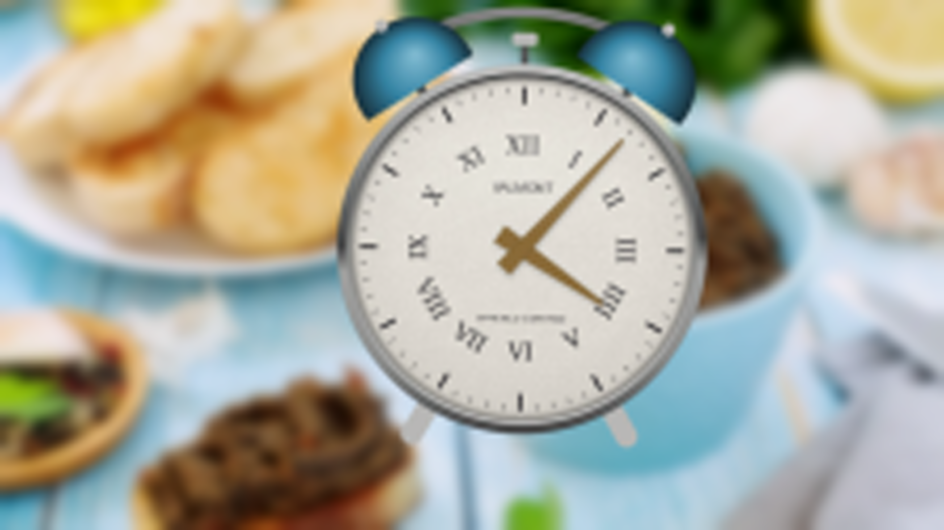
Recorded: h=4 m=7
